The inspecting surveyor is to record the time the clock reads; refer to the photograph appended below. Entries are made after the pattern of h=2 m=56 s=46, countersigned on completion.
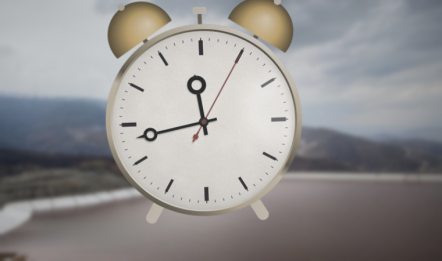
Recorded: h=11 m=43 s=5
